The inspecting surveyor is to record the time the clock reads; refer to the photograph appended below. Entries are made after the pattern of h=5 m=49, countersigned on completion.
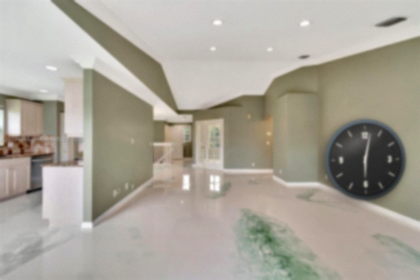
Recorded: h=6 m=2
